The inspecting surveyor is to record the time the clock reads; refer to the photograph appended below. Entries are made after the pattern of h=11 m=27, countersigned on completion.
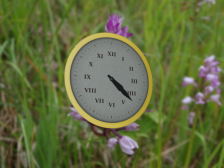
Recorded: h=4 m=22
